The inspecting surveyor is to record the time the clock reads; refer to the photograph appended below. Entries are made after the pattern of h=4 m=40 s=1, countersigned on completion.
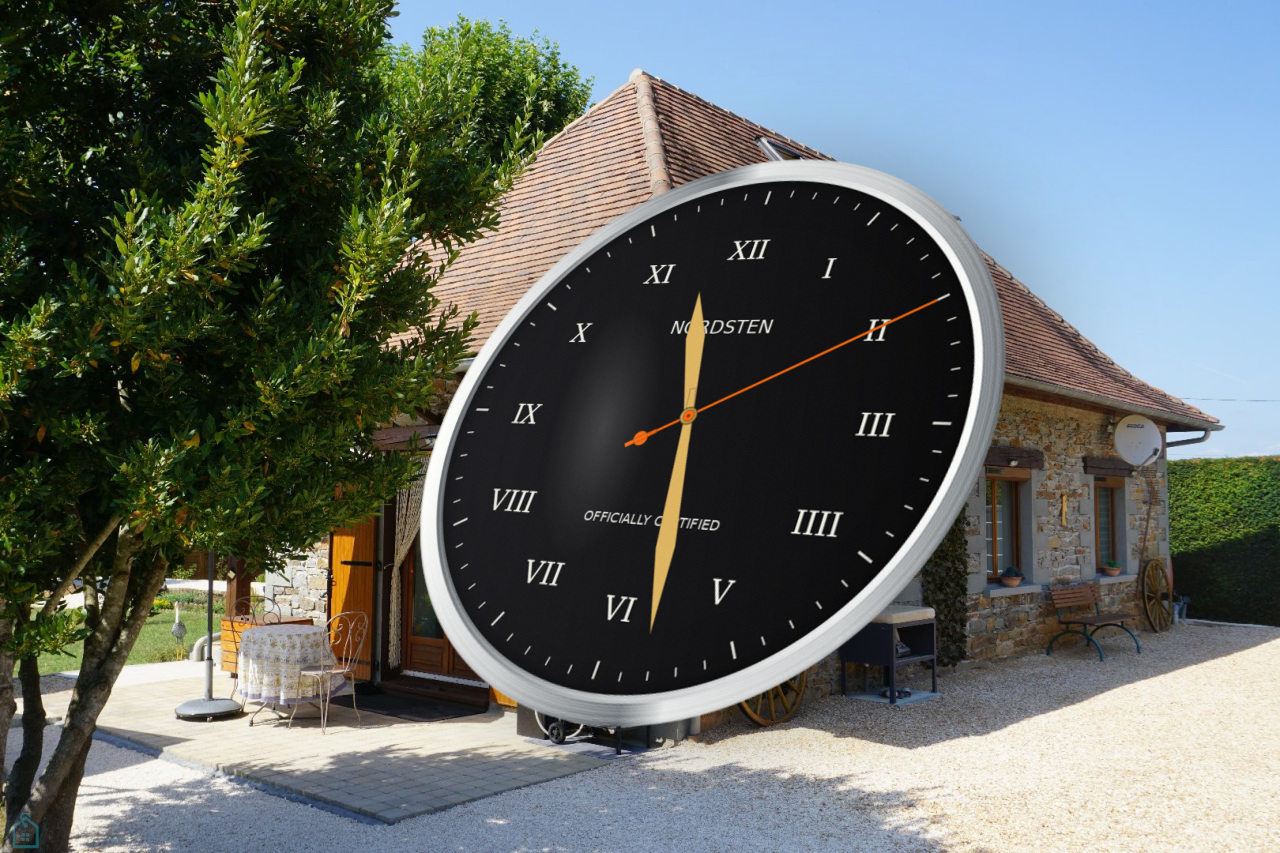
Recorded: h=11 m=28 s=10
